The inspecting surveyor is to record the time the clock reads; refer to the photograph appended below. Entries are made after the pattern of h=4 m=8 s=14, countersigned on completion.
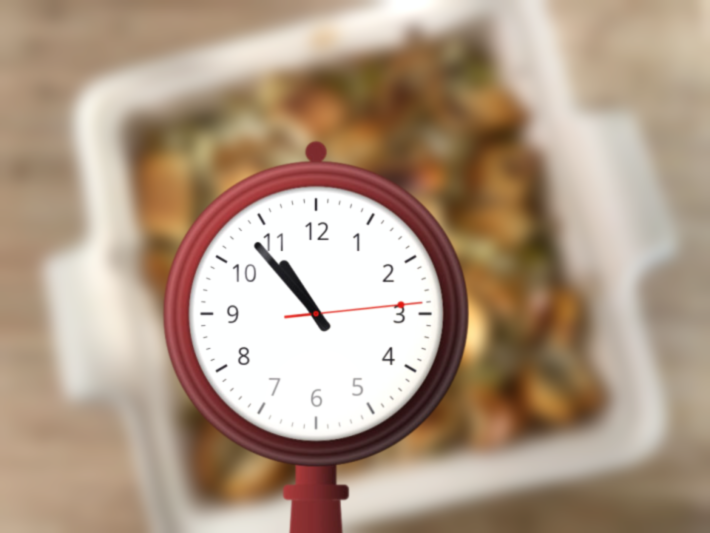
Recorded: h=10 m=53 s=14
